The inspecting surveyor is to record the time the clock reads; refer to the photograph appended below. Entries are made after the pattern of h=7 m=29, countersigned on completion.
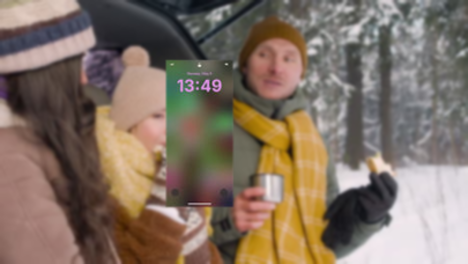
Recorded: h=13 m=49
